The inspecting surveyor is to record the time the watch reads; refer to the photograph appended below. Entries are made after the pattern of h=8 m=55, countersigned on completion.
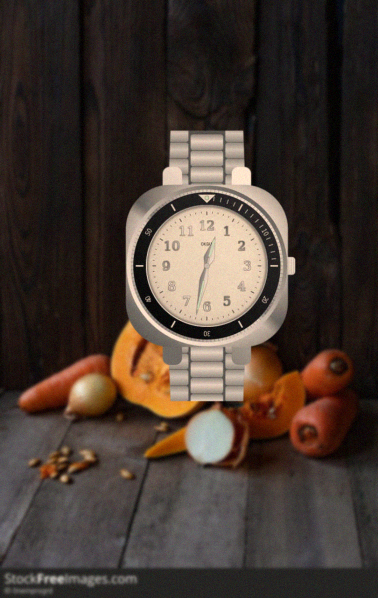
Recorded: h=12 m=32
